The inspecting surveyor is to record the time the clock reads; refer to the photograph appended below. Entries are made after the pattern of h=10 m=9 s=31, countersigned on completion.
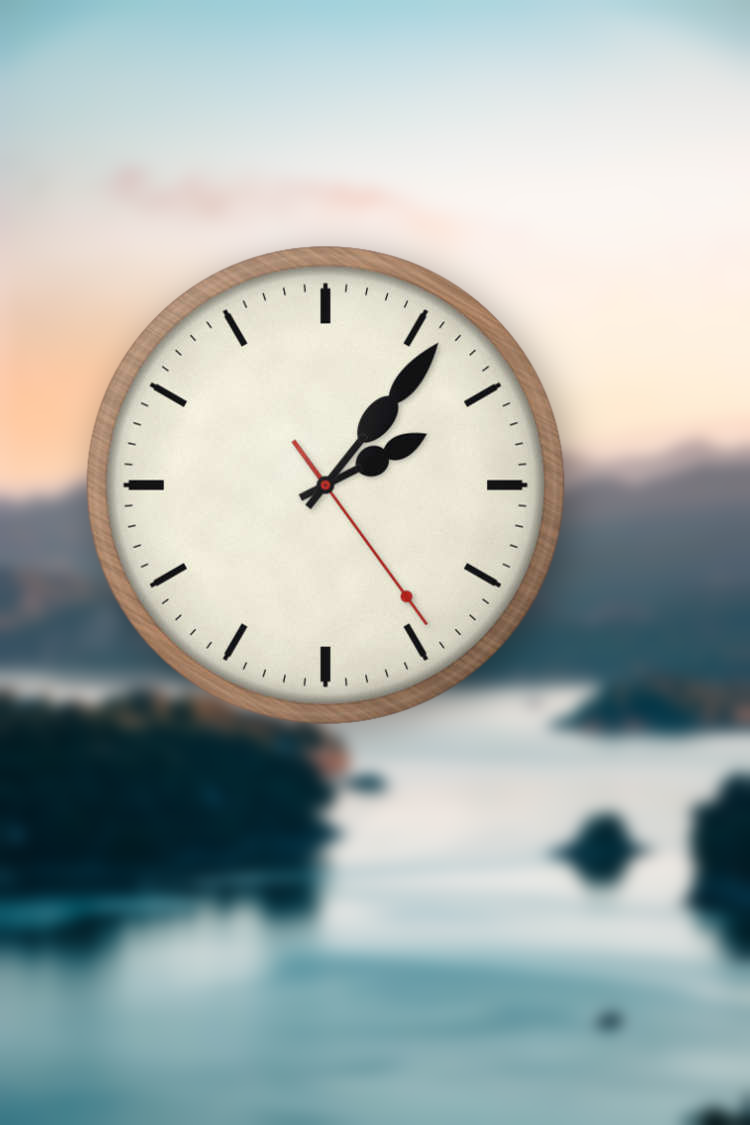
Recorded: h=2 m=6 s=24
